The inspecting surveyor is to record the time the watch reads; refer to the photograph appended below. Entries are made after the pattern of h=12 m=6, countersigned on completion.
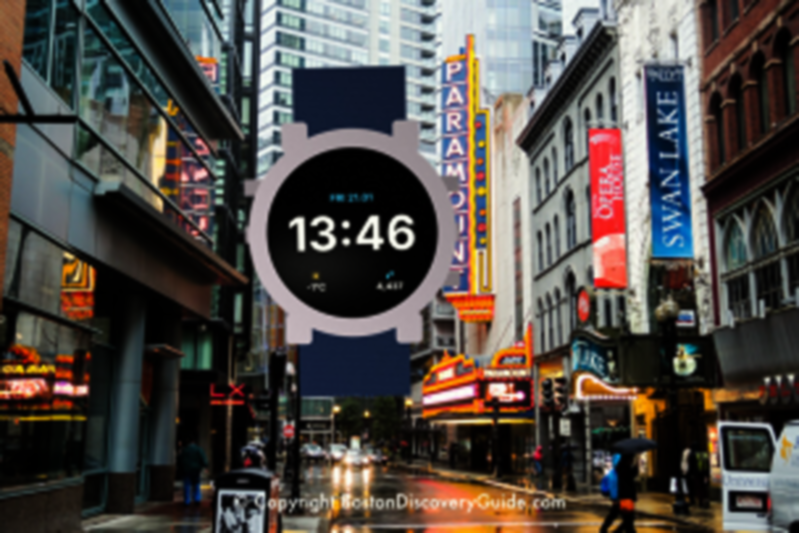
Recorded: h=13 m=46
